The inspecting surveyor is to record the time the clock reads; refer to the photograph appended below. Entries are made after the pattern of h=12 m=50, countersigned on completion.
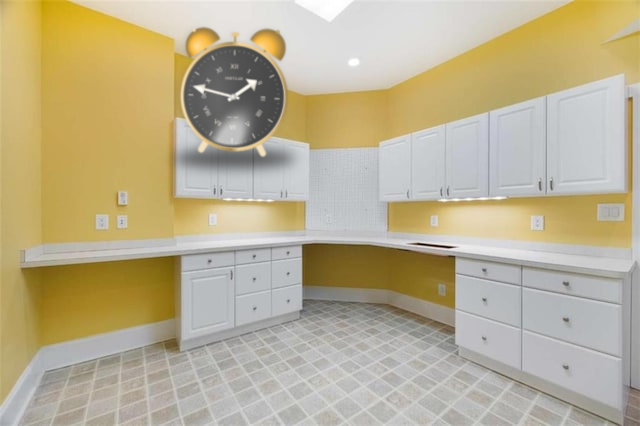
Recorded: h=1 m=47
